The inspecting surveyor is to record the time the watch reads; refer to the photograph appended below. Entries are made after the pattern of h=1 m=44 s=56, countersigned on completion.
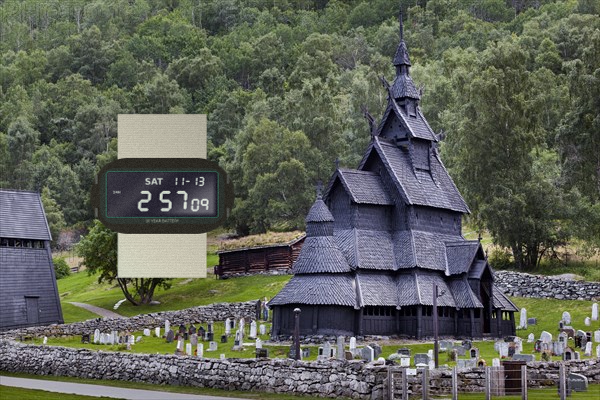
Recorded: h=2 m=57 s=9
